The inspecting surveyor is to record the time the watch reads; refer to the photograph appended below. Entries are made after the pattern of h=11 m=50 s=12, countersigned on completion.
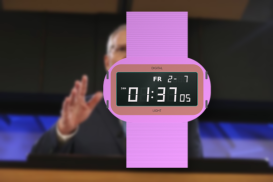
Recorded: h=1 m=37 s=5
